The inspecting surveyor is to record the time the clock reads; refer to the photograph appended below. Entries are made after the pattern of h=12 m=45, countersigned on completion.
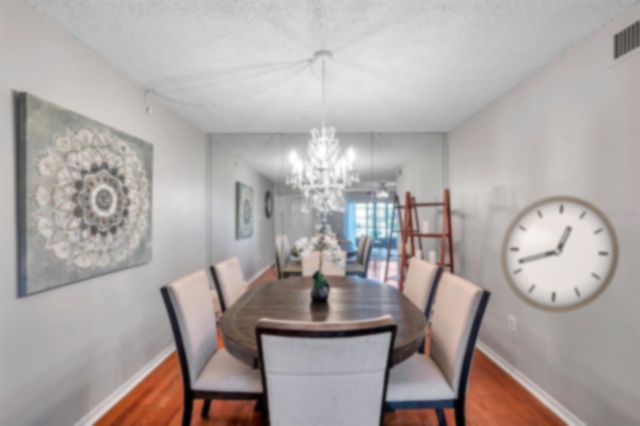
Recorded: h=12 m=42
